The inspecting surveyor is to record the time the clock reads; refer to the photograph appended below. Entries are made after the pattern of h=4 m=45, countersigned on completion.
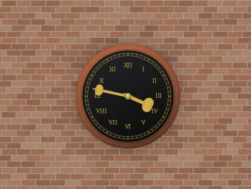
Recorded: h=3 m=47
